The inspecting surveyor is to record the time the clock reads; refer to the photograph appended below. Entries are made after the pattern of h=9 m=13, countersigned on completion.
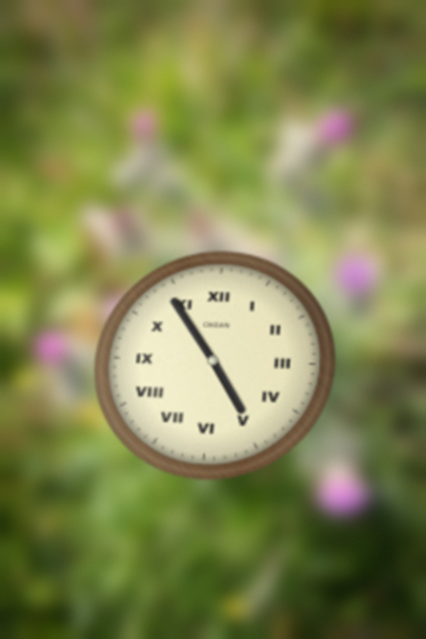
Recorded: h=4 m=54
